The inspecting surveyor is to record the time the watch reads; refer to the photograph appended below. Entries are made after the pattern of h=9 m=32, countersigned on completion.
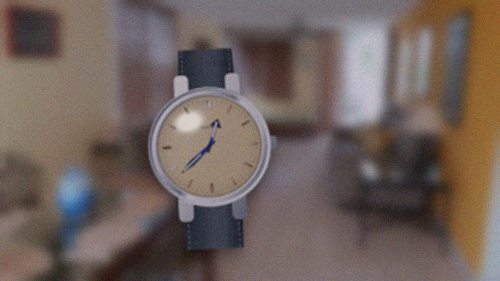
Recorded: h=12 m=38
